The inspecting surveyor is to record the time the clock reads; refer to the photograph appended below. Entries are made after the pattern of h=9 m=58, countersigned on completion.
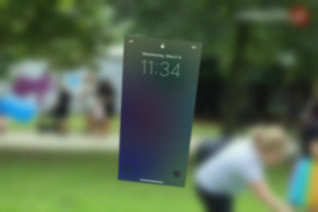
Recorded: h=11 m=34
